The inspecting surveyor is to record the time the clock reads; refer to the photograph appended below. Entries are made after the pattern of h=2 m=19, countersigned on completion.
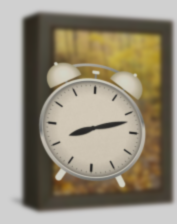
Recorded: h=8 m=12
